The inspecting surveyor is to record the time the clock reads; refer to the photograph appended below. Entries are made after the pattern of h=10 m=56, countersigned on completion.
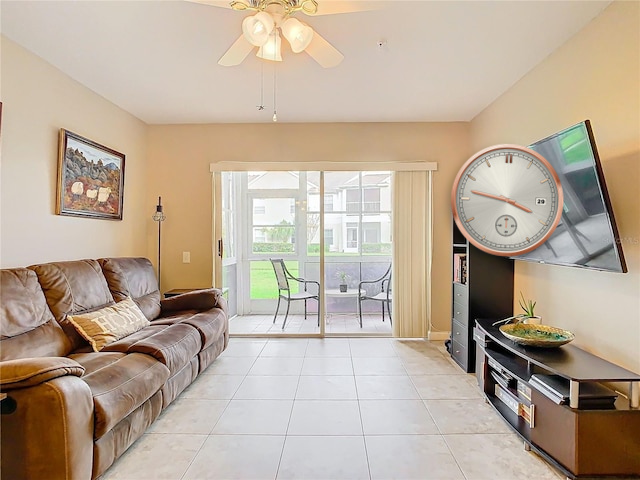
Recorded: h=3 m=47
